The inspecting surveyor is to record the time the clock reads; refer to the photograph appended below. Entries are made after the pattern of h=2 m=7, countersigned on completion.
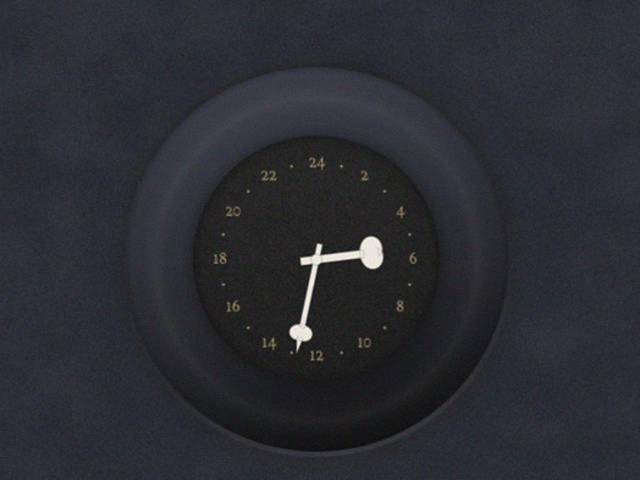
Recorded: h=5 m=32
